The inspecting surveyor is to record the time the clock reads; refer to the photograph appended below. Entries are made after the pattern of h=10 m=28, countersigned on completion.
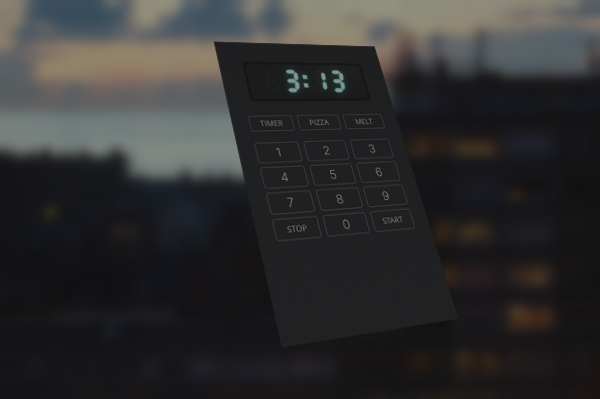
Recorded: h=3 m=13
